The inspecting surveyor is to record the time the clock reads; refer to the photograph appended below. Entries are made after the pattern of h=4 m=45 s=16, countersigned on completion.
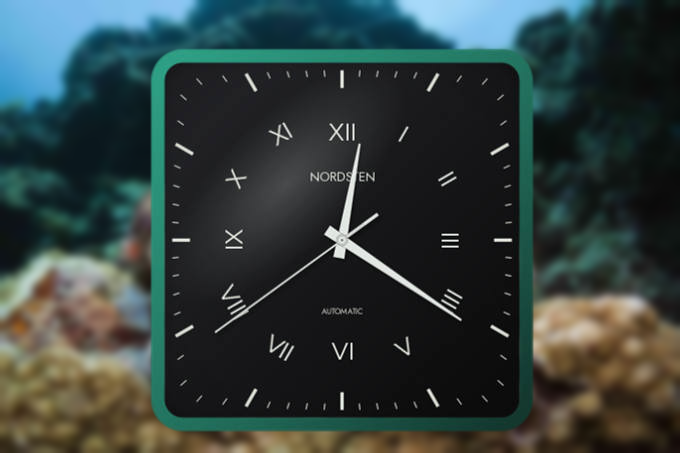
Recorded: h=12 m=20 s=39
